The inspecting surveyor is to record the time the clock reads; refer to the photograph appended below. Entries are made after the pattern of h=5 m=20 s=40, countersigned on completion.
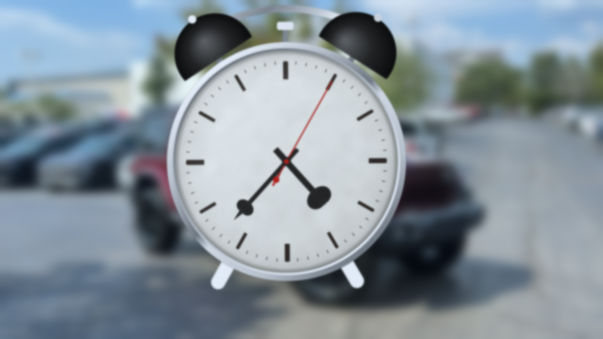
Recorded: h=4 m=37 s=5
